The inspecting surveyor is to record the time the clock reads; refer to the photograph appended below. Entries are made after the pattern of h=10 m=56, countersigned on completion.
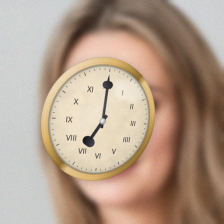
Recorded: h=7 m=0
